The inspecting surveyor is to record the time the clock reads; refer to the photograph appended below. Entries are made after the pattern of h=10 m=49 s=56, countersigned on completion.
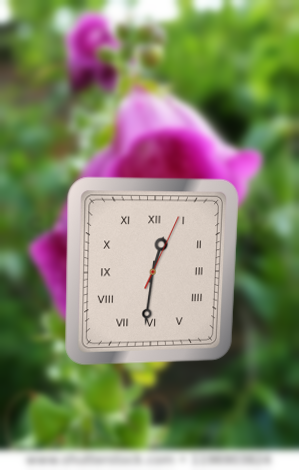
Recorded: h=12 m=31 s=4
